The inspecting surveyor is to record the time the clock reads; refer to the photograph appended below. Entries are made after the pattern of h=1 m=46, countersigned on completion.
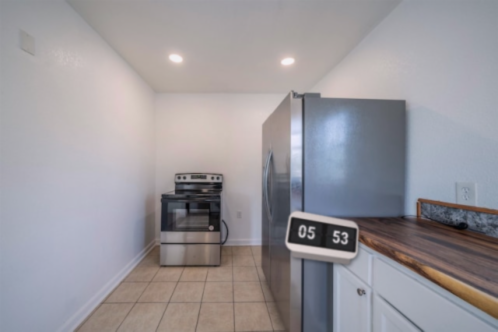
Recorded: h=5 m=53
